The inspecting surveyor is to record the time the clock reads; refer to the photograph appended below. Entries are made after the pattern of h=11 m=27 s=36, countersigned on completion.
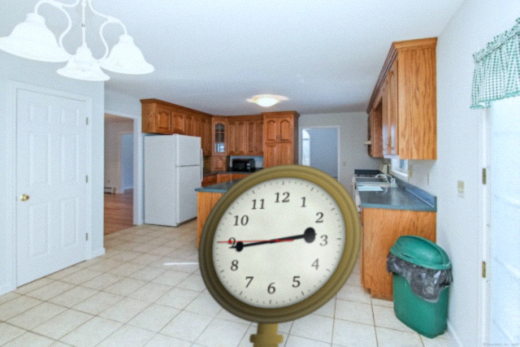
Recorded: h=2 m=43 s=45
